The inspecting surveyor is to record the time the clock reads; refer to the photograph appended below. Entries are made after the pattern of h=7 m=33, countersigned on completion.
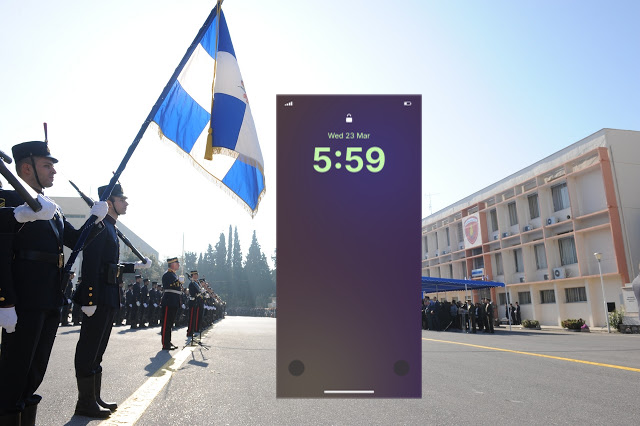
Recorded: h=5 m=59
